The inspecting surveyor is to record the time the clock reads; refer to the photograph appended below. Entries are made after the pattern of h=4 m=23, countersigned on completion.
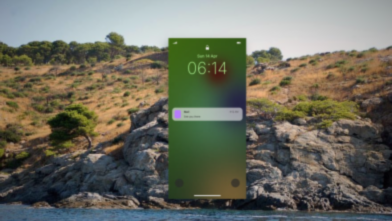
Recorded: h=6 m=14
